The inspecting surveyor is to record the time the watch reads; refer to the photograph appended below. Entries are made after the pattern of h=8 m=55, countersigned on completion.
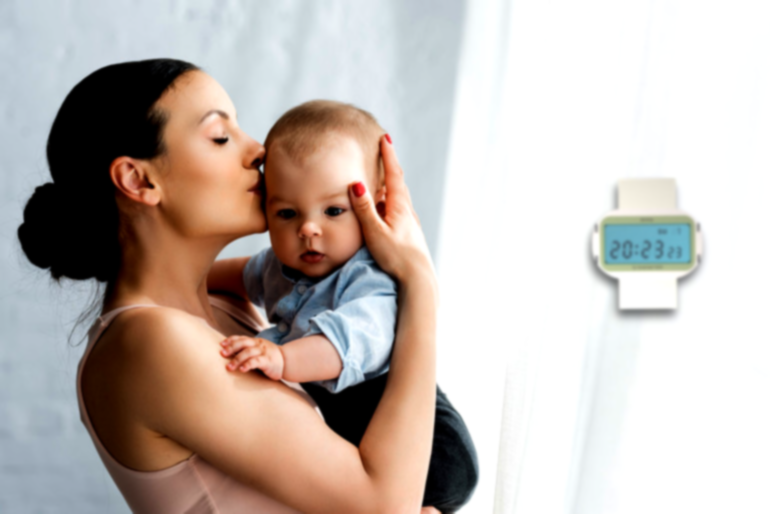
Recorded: h=20 m=23
